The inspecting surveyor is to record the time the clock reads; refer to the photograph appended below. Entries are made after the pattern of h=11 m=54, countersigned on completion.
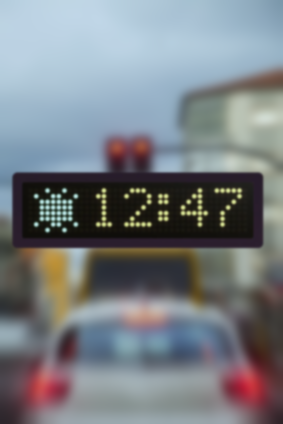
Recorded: h=12 m=47
